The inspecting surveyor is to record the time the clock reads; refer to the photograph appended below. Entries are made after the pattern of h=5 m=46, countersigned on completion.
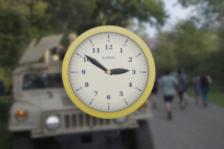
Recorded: h=2 m=51
